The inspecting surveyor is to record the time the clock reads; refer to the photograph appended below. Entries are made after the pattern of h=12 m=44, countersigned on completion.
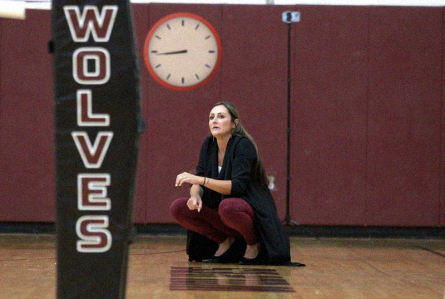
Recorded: h=8 m=44
